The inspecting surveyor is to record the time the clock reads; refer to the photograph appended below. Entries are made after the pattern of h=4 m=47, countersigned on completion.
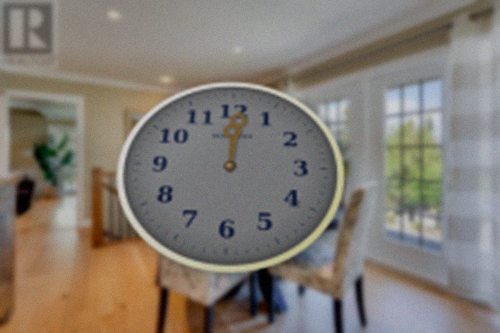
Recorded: h=12 m=1
